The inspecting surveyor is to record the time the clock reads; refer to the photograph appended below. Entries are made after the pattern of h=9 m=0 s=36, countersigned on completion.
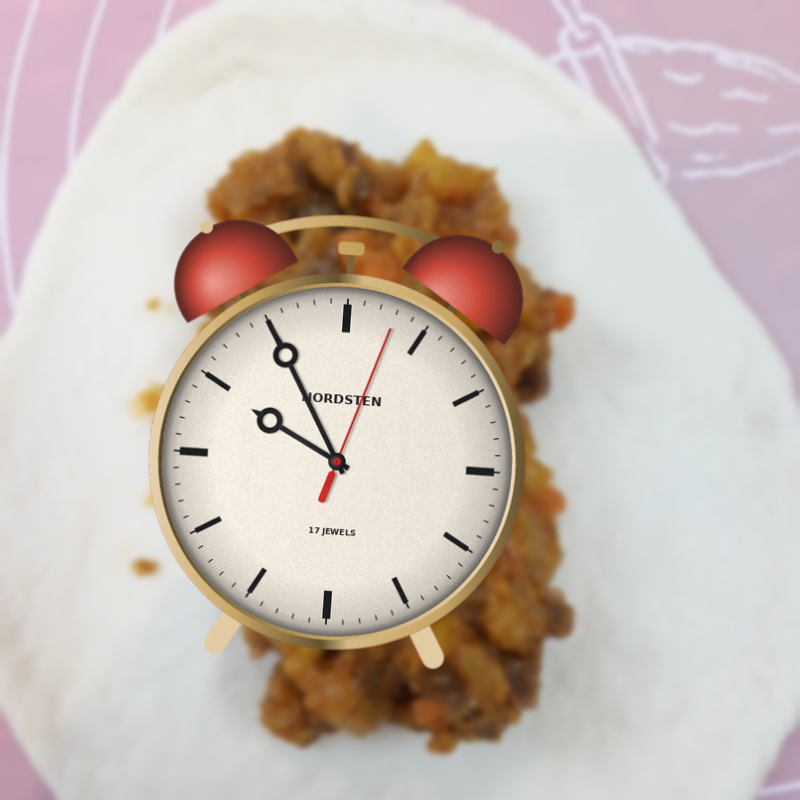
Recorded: h=9 m=55 s=3
